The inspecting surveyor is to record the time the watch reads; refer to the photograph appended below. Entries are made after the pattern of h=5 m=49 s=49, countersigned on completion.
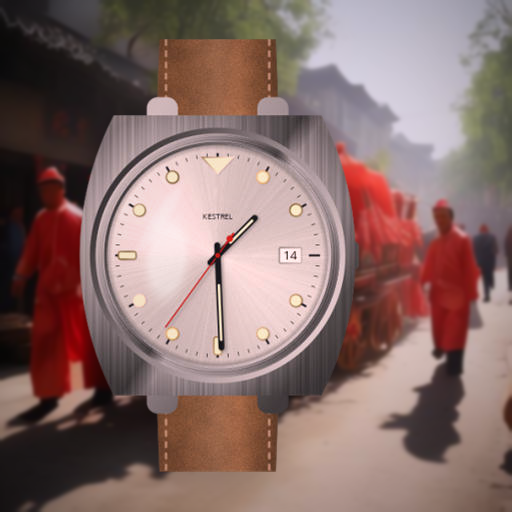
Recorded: h=1 m=29 s=36
